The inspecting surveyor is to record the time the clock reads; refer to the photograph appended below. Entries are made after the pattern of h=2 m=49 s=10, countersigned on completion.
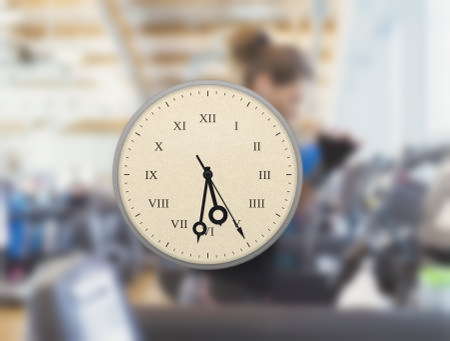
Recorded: h=5 m=31 s=25
